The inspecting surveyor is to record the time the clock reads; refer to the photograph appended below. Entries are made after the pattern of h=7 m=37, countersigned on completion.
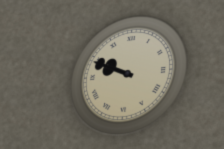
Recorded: h=9 m=49
